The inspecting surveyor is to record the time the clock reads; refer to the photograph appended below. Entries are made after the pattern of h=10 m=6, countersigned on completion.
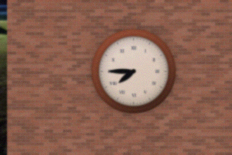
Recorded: h=7 m=45
